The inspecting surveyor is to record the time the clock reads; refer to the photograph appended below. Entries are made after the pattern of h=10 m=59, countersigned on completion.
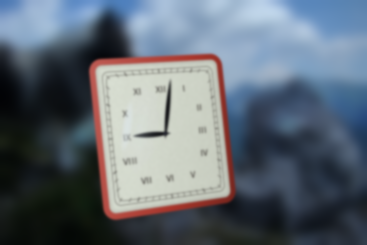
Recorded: h=9 m=2
